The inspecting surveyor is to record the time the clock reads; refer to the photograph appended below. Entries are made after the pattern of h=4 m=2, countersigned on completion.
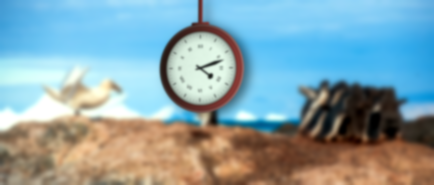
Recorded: h=4 m=12
